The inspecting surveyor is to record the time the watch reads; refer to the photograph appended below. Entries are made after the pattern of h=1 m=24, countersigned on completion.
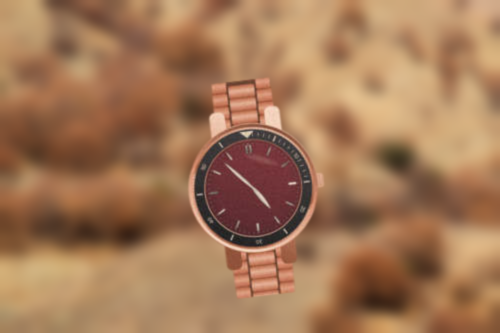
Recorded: h=4 m=53
